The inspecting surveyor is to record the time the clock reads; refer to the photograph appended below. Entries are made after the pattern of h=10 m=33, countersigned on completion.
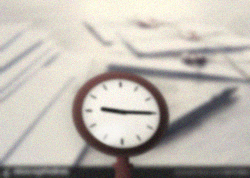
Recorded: h=9 m=15
